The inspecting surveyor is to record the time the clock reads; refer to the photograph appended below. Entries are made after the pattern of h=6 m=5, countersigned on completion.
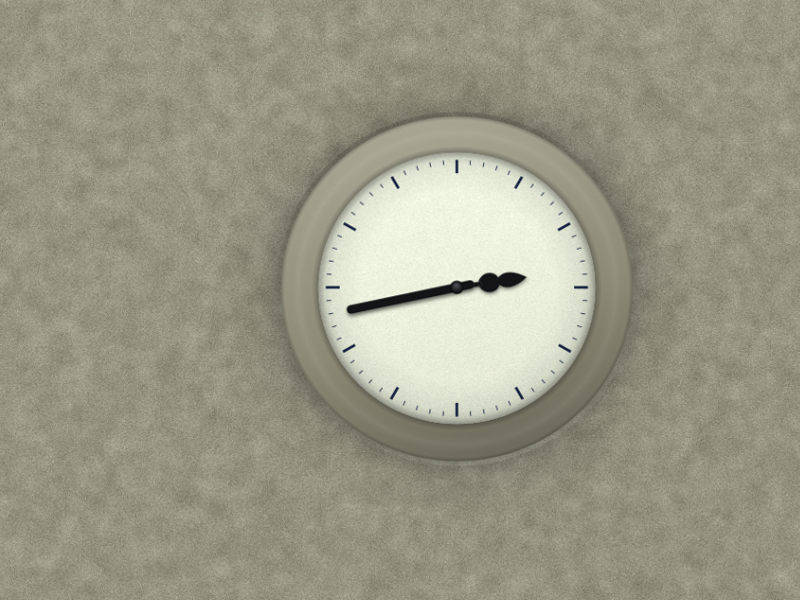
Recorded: h=2 m=43
